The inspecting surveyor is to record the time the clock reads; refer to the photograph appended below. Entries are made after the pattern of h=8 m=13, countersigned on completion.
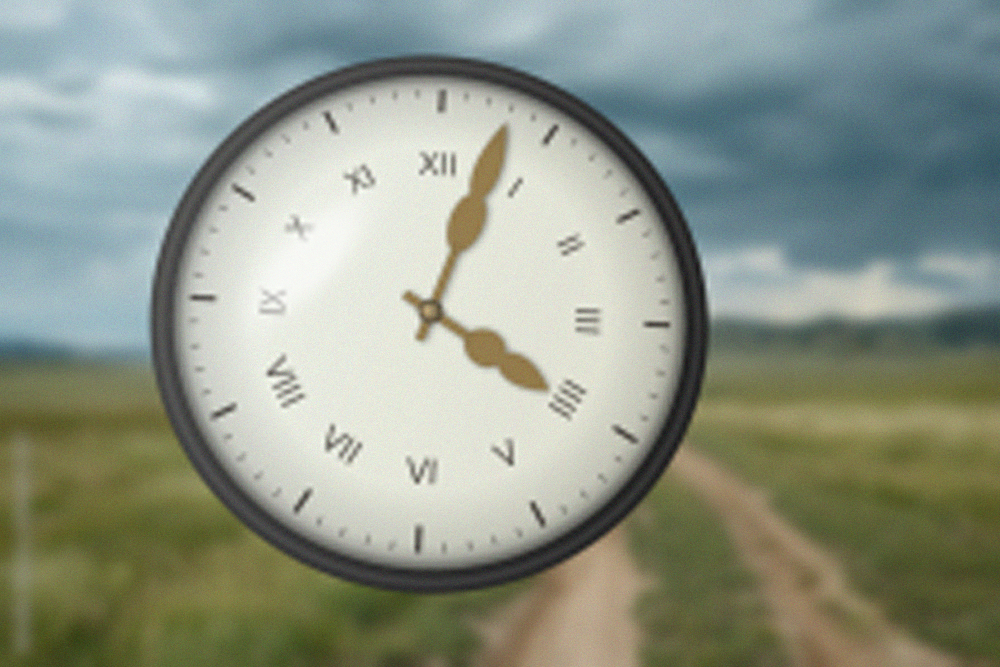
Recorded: h=4 m=3
